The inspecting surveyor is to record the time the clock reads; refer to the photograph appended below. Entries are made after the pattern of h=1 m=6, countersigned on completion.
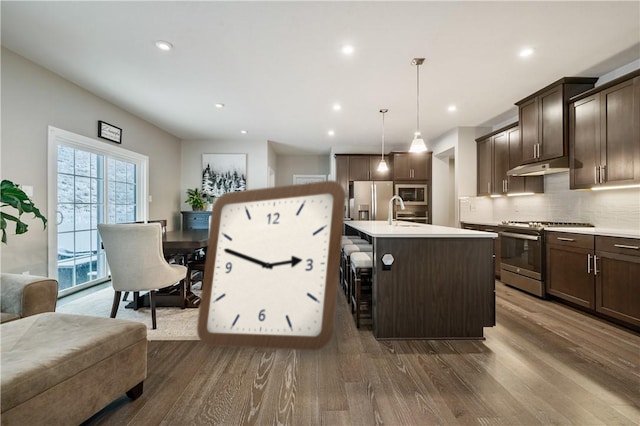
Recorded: h=2 m=48
